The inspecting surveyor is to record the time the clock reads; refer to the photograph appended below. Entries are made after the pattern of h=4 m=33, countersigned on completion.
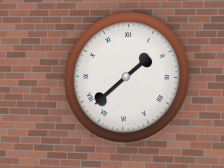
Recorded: h=1 m=38
